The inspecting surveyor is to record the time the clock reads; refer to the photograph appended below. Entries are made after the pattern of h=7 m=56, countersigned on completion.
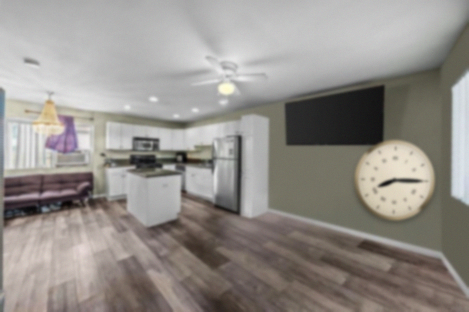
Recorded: h=8 m=15
